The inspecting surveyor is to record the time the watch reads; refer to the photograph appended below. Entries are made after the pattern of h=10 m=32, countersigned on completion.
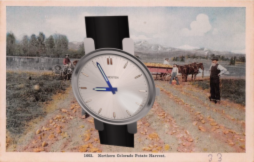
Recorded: h=8 m=56
